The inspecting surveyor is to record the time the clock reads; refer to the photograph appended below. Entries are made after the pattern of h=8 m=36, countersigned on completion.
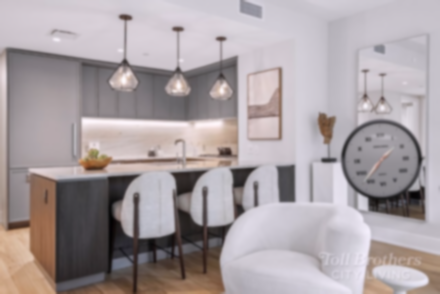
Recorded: h=1 m=37
